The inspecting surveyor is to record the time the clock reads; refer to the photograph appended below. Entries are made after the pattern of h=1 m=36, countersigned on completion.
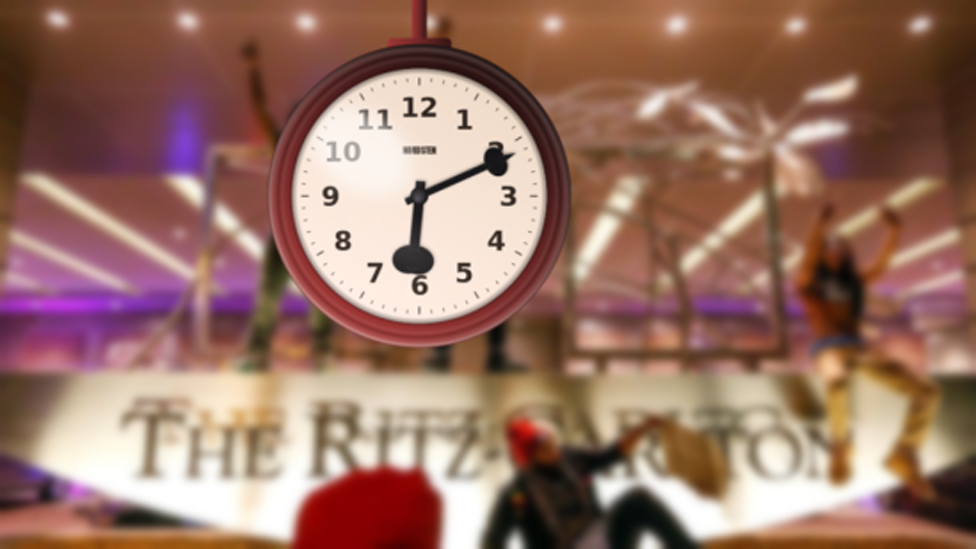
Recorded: h=6 m=11
